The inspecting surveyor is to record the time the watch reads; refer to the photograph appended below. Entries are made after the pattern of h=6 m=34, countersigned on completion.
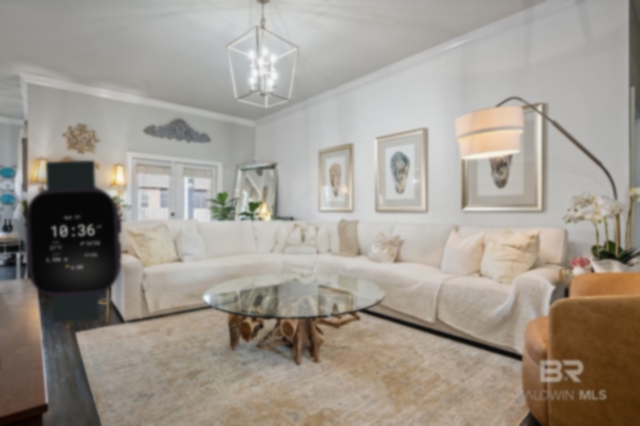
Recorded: h=10 m=36
